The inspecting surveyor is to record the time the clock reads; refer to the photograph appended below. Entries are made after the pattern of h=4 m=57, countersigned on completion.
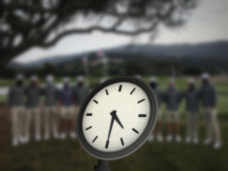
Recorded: h=4 m=30
